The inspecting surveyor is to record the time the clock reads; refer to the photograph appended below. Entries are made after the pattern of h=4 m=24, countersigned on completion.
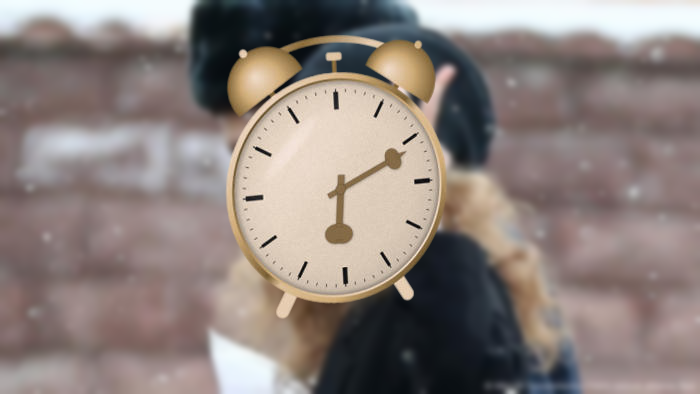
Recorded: h=6 m=11
